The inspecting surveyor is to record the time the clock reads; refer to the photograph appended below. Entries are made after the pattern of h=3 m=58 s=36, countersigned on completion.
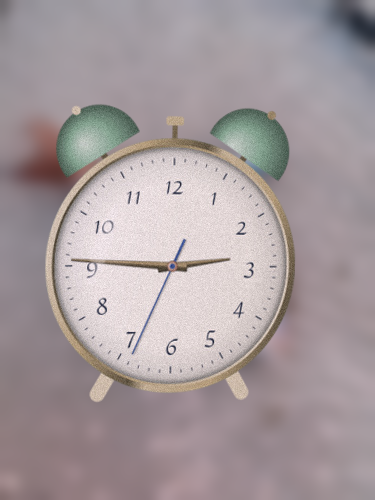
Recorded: h=2 m=45 s=34
